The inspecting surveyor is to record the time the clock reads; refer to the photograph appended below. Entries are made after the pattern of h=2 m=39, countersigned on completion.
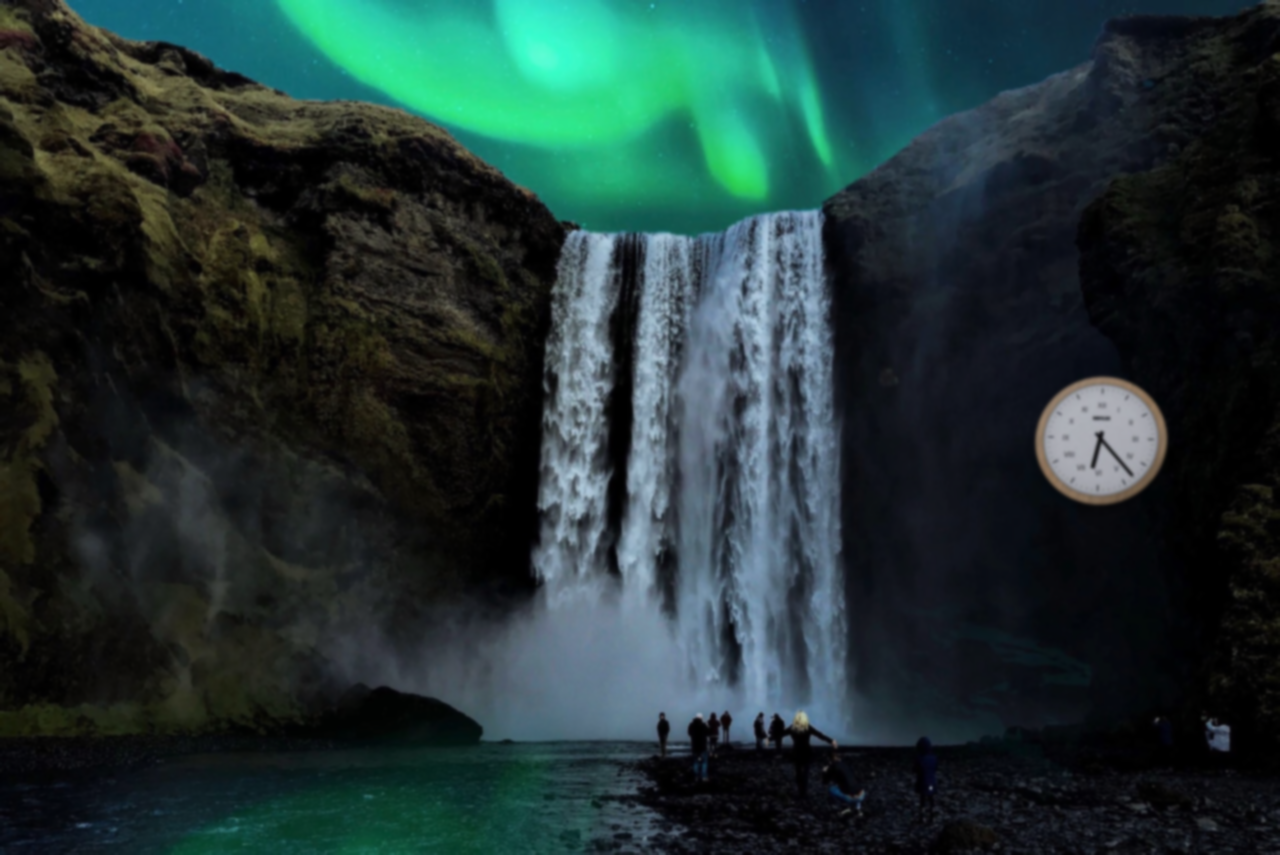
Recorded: h=6 m=23
